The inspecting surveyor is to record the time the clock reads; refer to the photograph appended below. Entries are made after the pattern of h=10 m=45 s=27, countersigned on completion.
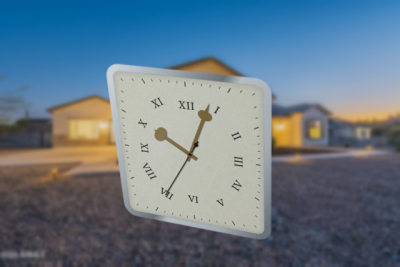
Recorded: h=10 m=3 s=35
